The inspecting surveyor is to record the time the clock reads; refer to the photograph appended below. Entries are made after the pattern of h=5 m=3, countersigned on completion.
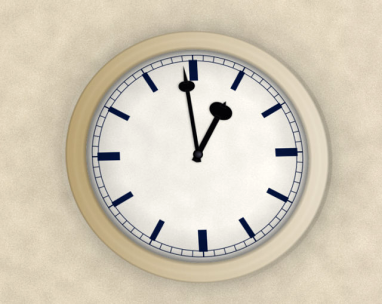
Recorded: h=12 m=59
